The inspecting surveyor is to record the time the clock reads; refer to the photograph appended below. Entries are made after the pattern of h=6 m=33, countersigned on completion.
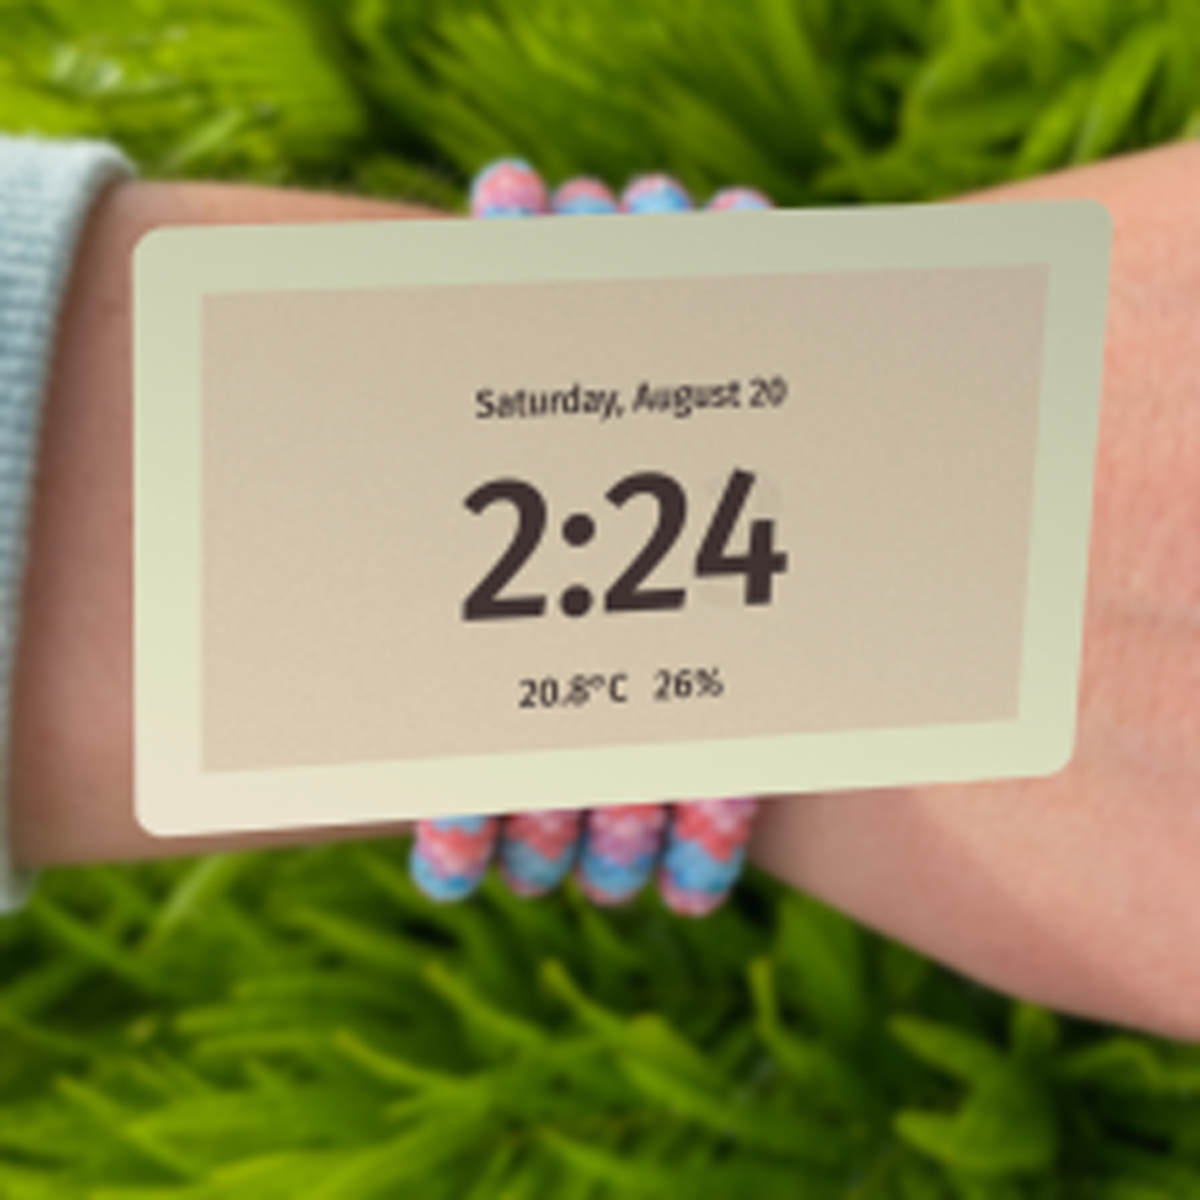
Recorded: h=2 m=24
